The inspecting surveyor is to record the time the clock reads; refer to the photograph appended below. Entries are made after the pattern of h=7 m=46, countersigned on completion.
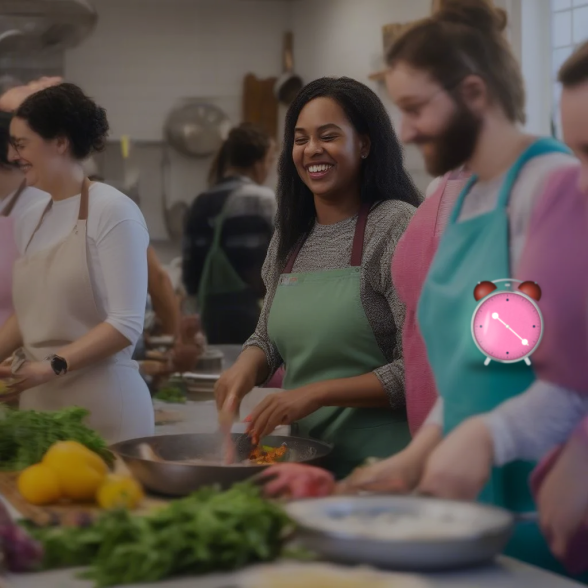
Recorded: h=10 m=22
